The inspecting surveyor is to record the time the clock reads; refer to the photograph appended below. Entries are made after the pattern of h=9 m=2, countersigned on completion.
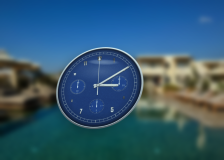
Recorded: h=3 m=10
